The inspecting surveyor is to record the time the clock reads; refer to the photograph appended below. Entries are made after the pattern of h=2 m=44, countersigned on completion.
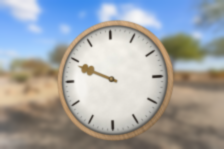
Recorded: h=9 m=49
